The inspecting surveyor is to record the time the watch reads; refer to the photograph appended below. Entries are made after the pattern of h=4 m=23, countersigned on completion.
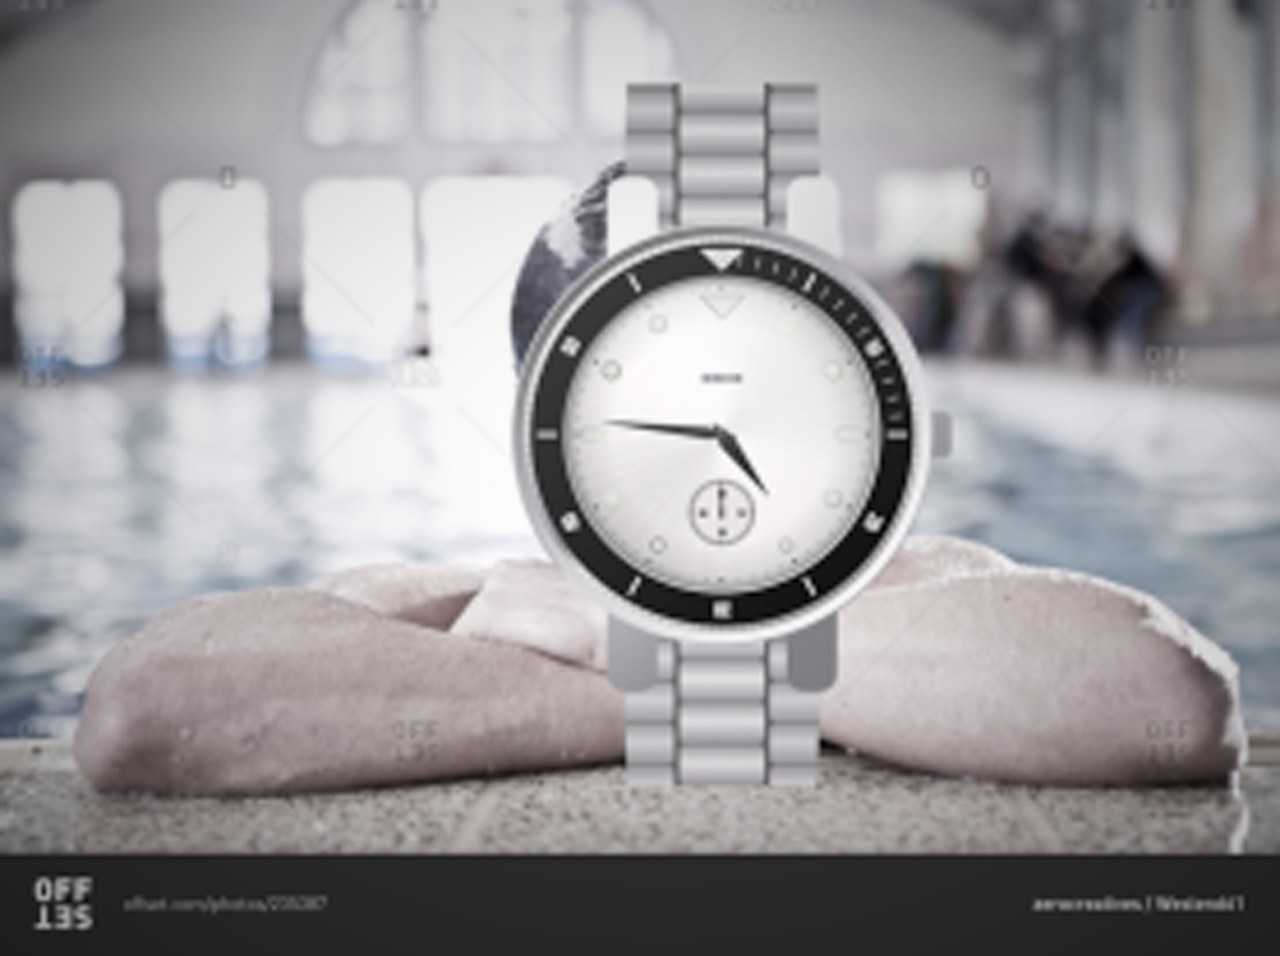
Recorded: h=4 m=46
